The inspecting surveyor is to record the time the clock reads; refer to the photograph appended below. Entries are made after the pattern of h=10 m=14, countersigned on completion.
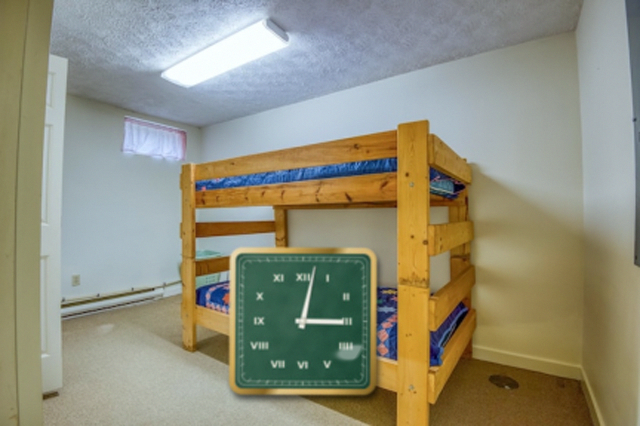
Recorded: h=3 m=2
